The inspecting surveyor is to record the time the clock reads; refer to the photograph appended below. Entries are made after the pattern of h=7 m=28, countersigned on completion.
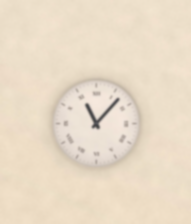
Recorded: h=11 m=7
